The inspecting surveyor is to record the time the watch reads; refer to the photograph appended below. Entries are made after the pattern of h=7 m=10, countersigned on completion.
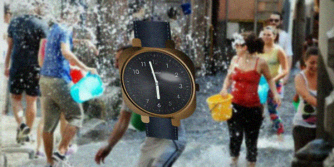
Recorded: h=5 m=58
